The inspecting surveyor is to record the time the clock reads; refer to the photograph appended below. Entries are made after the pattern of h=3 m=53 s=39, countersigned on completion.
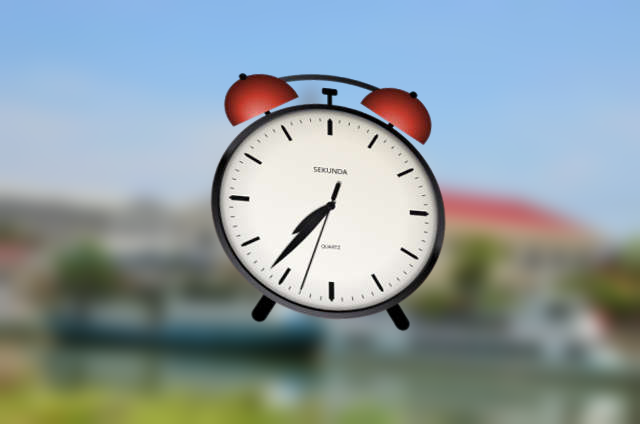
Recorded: h=7 m=36 s=33
